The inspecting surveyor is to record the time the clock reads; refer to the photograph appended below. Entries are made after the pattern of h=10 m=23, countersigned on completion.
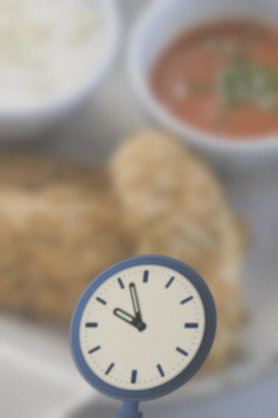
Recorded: h=9 m=57
